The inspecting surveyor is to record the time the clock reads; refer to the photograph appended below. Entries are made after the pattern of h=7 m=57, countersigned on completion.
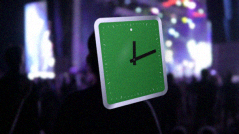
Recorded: h=12 m=13
